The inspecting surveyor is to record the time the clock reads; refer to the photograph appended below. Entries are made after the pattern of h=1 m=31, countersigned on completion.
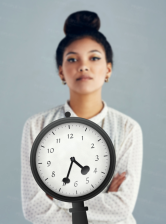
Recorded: h=4 m=34
